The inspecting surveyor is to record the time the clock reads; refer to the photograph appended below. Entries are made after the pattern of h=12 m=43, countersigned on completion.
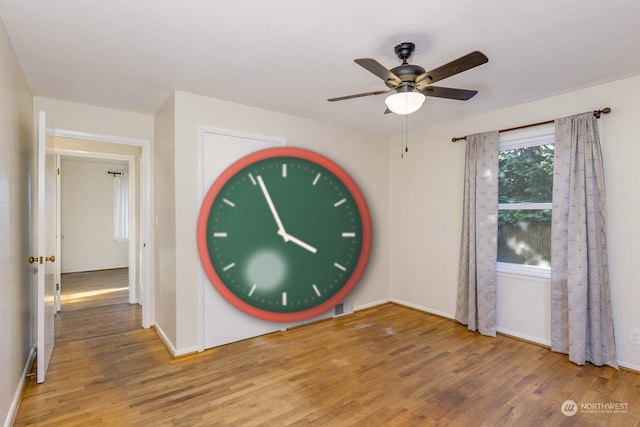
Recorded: h=3 m=56
